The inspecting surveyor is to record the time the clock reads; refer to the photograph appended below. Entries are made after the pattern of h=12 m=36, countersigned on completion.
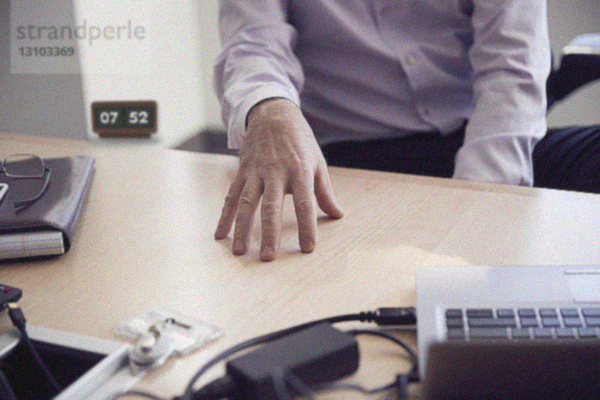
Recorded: h=7 m=52
